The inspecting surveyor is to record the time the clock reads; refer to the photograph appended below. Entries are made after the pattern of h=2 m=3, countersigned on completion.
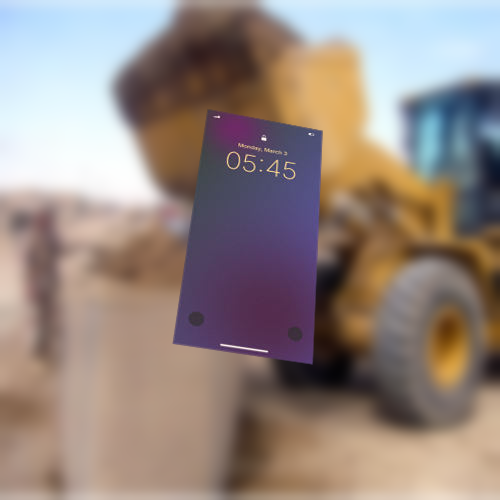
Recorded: h=5 m=45
